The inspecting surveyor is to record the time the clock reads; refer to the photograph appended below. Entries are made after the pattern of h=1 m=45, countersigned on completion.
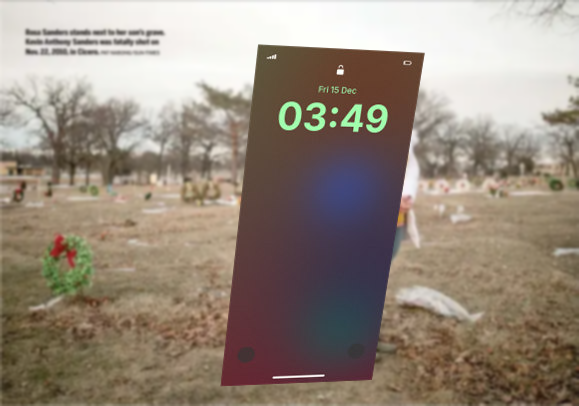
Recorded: h=3 m=49
